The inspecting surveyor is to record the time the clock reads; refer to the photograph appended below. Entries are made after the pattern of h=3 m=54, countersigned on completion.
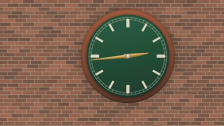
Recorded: h=2 m=44
